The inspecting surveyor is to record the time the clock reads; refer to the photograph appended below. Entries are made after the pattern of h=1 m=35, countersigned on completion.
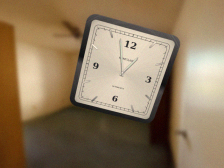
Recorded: h=12 m=57
